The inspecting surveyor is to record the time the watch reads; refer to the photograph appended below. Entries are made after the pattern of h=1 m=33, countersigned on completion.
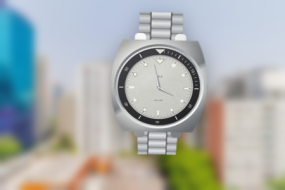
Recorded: h=3 m=58
